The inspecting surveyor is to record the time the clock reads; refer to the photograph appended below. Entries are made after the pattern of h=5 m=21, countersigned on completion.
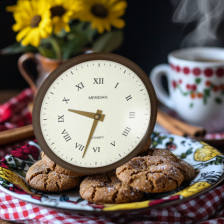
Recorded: h=9 m=33
